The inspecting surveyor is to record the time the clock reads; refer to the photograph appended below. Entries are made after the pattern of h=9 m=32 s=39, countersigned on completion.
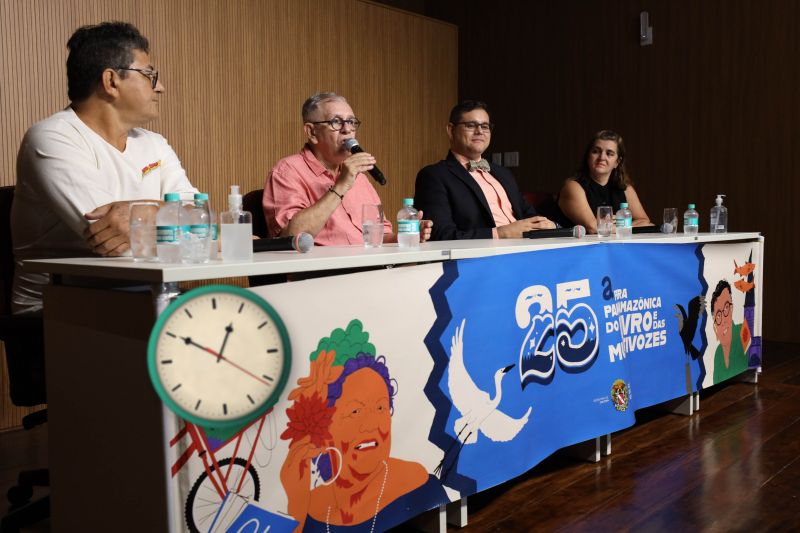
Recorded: h=12 m=50 s=21
